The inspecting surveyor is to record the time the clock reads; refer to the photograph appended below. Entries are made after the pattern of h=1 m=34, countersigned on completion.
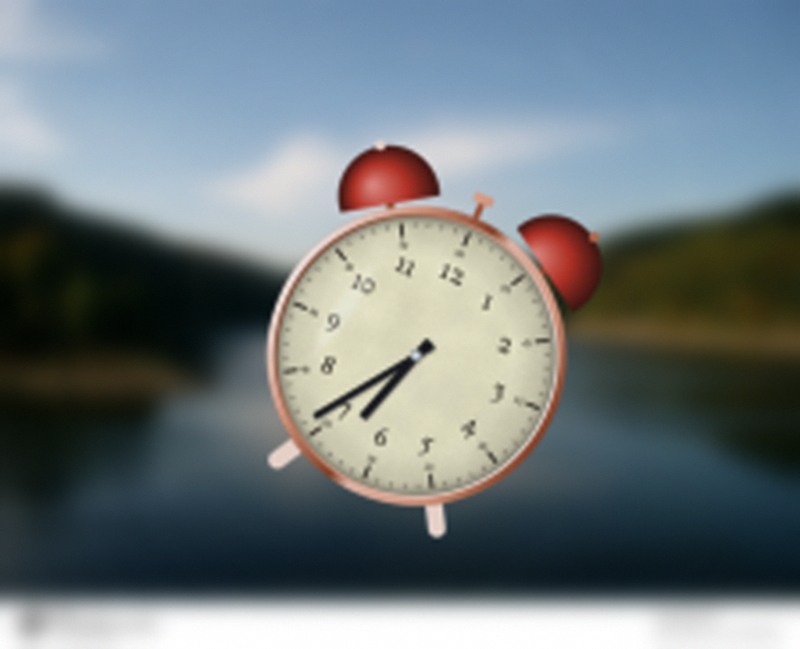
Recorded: h=6 m=36
